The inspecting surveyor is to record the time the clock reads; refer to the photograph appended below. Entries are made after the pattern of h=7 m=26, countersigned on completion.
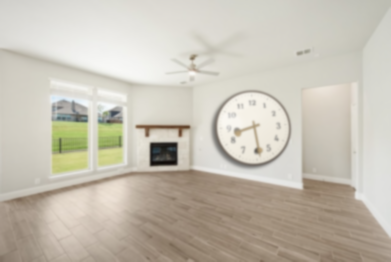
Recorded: h=8 m=29
